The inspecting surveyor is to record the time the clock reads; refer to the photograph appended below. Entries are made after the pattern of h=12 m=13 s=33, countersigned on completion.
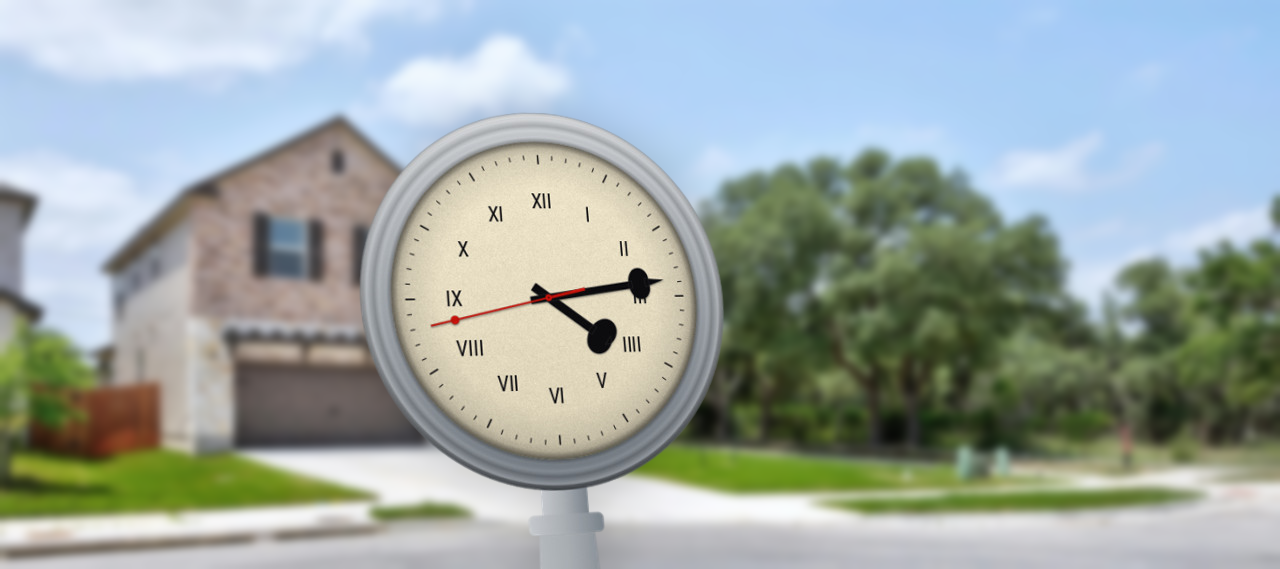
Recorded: h=4 m=13 s=43
